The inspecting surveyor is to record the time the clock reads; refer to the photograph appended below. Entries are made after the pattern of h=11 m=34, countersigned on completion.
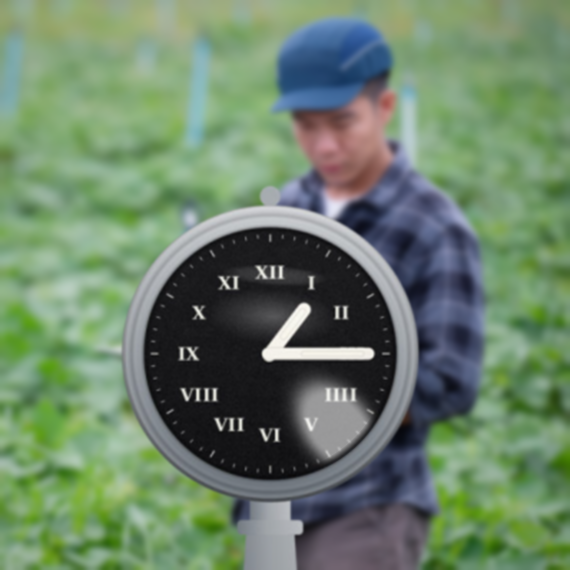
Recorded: h=1 m=15
